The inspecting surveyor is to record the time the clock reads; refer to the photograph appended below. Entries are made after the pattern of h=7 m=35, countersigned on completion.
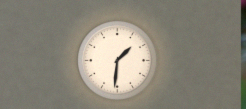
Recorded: h=1 m=31
